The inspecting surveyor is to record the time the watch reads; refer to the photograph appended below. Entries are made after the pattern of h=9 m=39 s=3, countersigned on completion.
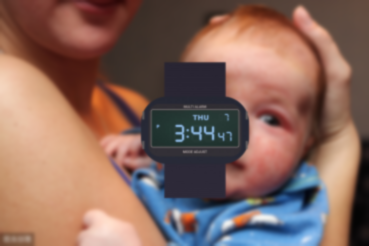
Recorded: h=3 m=44 s=47
